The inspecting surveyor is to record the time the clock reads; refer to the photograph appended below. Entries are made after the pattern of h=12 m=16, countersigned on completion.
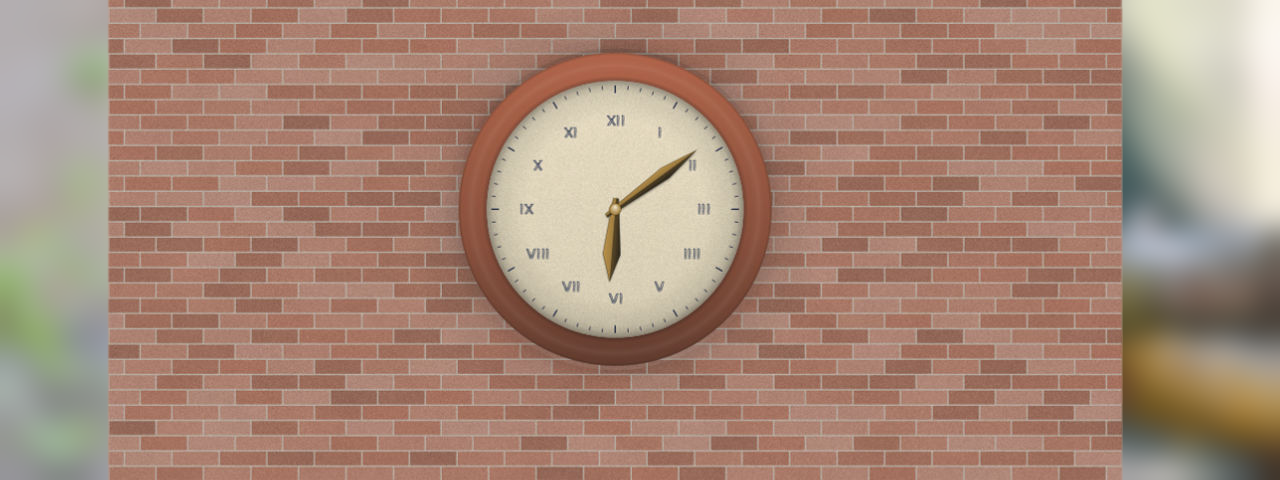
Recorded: h=6 m=9
